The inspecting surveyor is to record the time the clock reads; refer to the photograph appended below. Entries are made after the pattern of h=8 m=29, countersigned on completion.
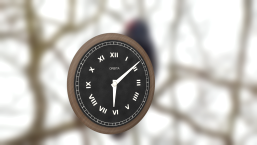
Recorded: h=6 m=9
